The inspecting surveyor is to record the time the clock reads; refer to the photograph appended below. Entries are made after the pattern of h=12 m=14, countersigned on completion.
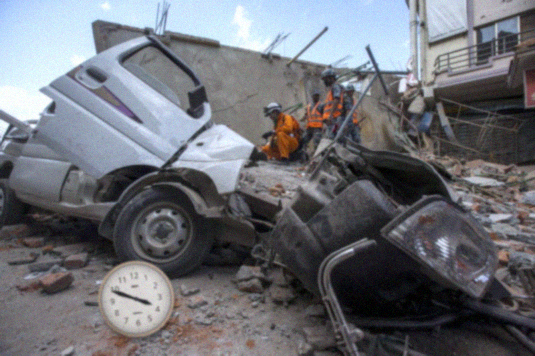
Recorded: h=3 m=49
